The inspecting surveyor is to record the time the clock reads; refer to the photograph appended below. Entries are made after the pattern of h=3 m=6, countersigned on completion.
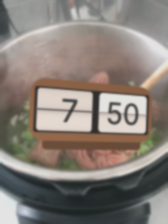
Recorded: h=7 m=50
